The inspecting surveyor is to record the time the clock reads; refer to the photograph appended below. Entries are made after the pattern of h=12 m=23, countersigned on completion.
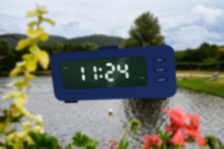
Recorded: h=11 m=24
